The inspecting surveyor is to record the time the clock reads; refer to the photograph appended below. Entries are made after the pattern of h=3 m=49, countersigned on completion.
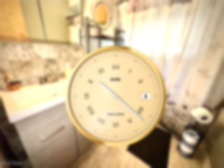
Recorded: h=10 m=22
